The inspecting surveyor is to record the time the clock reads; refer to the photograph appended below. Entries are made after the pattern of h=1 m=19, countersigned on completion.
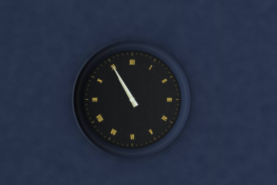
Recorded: h=10 m=55
